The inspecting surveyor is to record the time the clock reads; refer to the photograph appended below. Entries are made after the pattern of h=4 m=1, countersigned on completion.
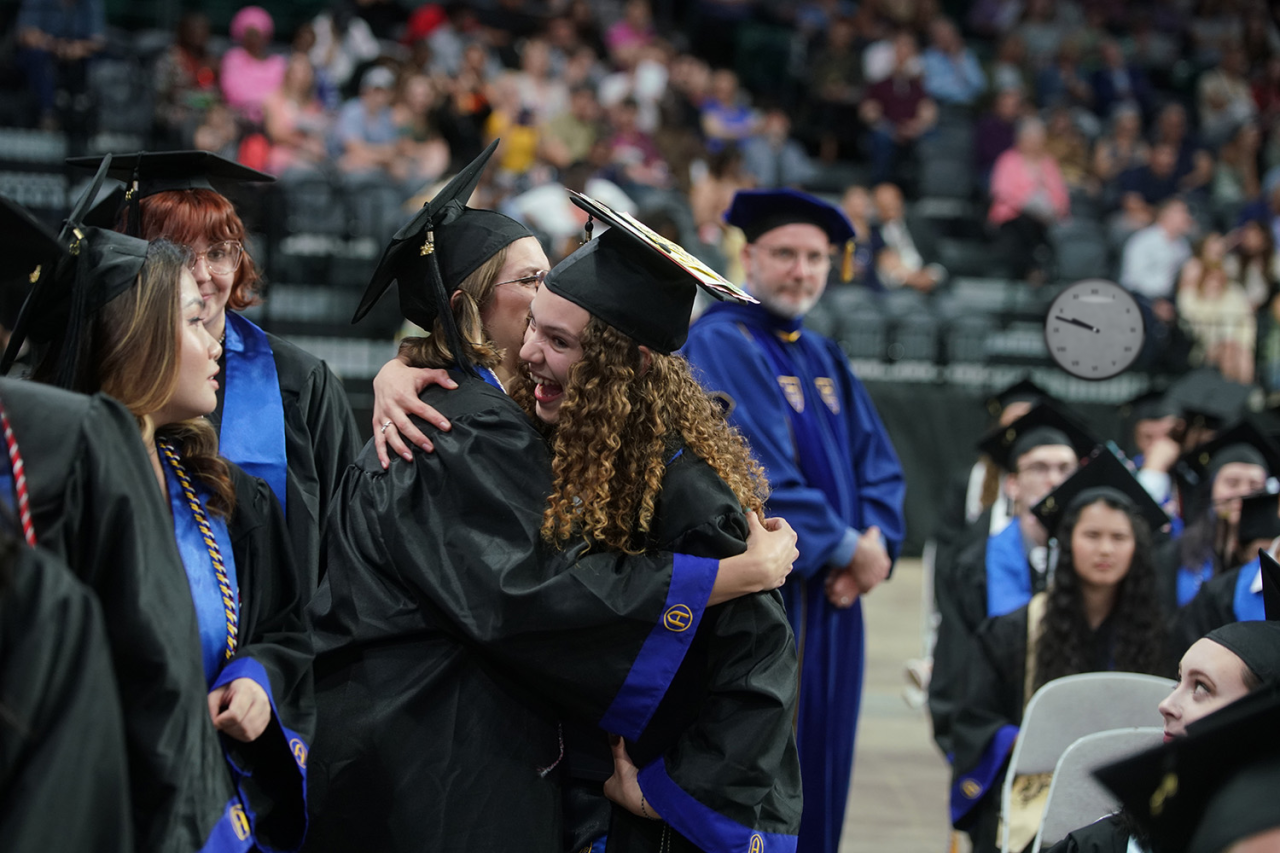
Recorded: h=9 m=48
